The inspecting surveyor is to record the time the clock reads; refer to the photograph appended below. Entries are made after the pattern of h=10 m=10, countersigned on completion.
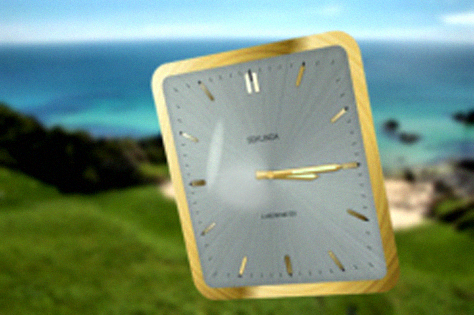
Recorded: h=3 m=15
